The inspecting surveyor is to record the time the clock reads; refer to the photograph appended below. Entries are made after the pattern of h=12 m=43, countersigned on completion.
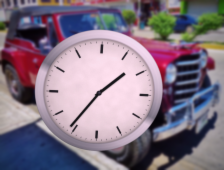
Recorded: h=1 m=36
